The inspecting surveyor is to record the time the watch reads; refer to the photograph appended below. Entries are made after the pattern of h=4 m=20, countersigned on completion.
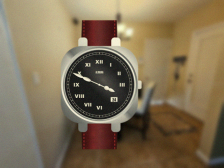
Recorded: h=3 m=49
